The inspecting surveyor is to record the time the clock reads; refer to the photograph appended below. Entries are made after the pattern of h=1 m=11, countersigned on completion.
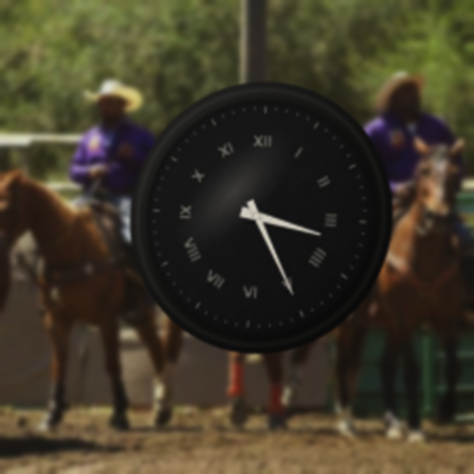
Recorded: h=3 m=25
